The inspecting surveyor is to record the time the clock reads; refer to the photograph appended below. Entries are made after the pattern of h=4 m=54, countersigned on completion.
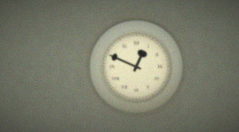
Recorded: h=12 m=49
